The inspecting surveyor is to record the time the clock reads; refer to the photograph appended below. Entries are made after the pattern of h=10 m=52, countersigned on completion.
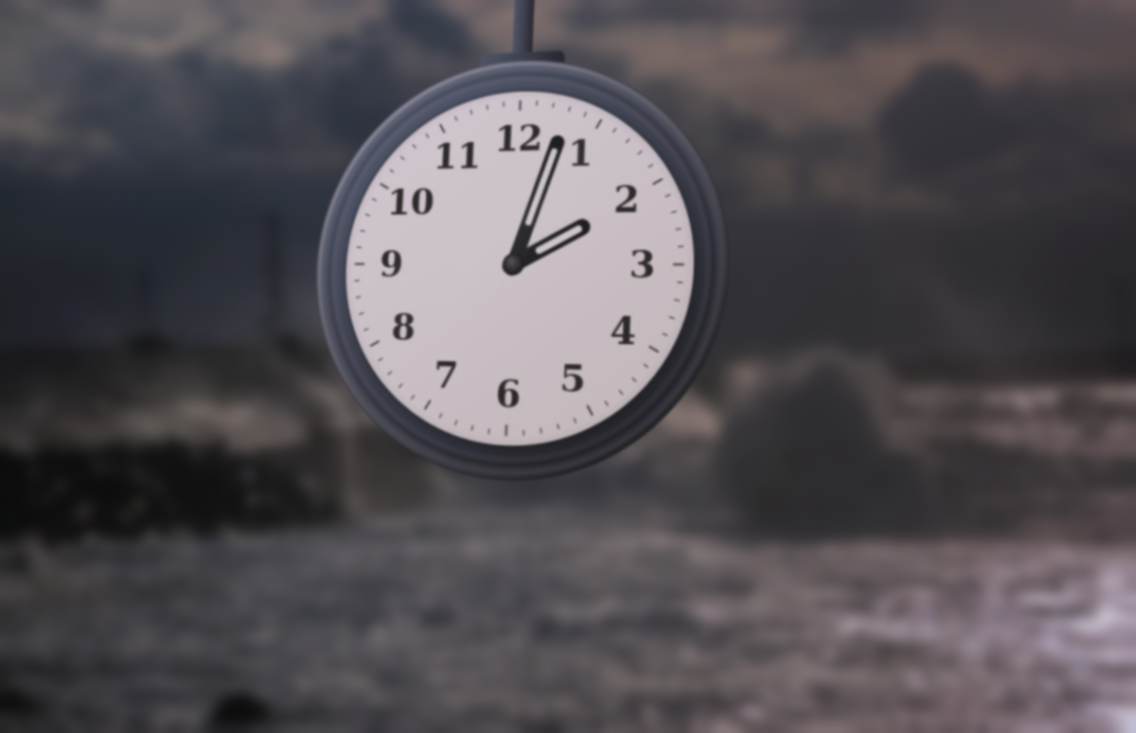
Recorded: h=2 m=3
